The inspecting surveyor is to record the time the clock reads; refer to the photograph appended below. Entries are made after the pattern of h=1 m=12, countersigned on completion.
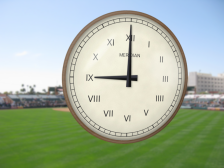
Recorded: h=9 m=0
